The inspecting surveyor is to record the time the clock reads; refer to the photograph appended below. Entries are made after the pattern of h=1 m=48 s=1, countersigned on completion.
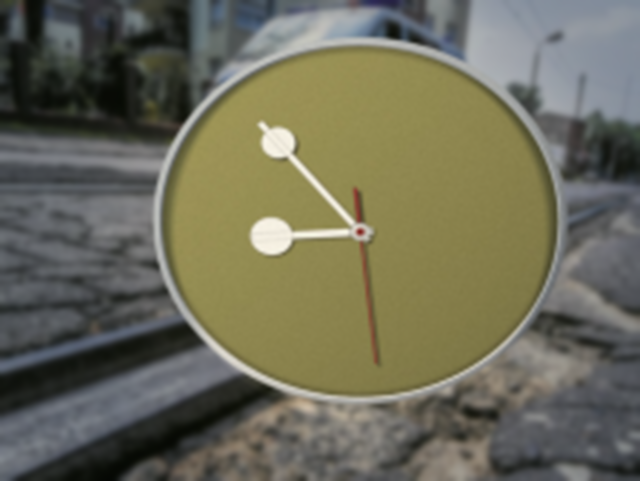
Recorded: h=8 m=53 s=29
